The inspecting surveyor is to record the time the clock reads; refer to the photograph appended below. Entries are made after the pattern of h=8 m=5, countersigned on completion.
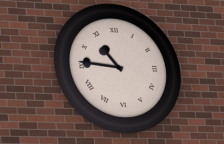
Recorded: h=10 m=46
